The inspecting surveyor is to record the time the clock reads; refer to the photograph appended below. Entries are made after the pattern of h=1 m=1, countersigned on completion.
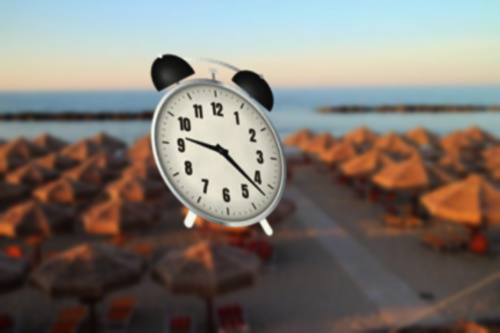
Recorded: h=9 m=22
